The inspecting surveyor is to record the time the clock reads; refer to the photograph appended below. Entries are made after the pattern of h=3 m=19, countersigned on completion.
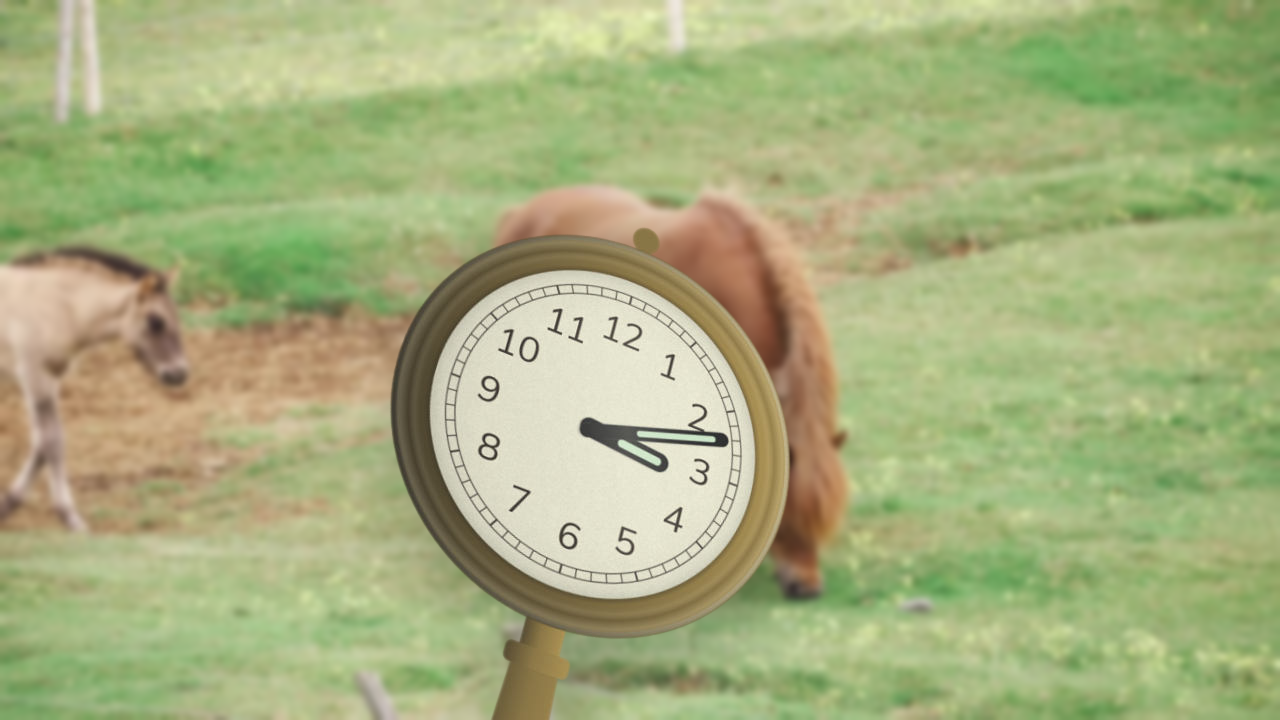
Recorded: h=3 m=12
